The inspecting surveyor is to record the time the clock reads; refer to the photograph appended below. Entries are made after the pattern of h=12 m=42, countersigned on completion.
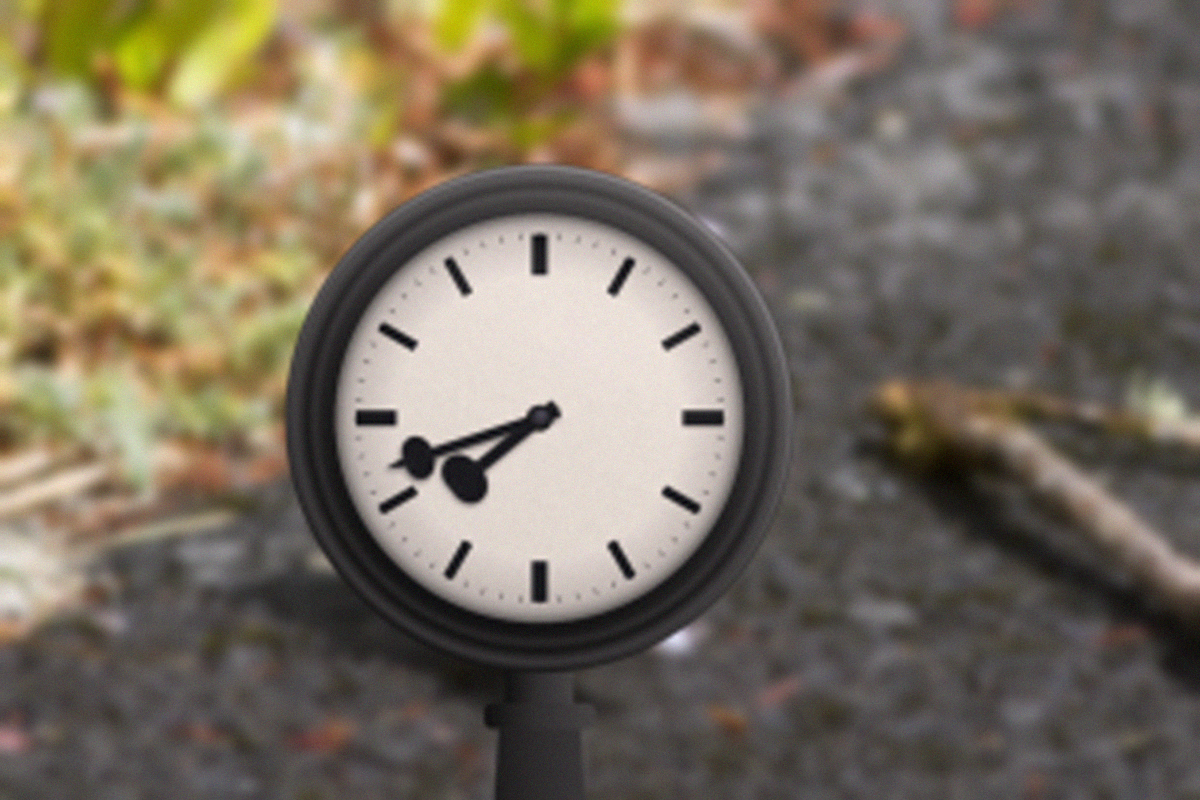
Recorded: h=7 m=42
